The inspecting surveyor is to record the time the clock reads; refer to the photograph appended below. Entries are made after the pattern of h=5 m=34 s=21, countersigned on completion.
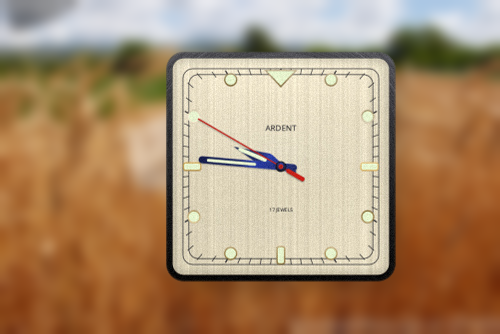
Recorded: h=9 m=45 s=50
